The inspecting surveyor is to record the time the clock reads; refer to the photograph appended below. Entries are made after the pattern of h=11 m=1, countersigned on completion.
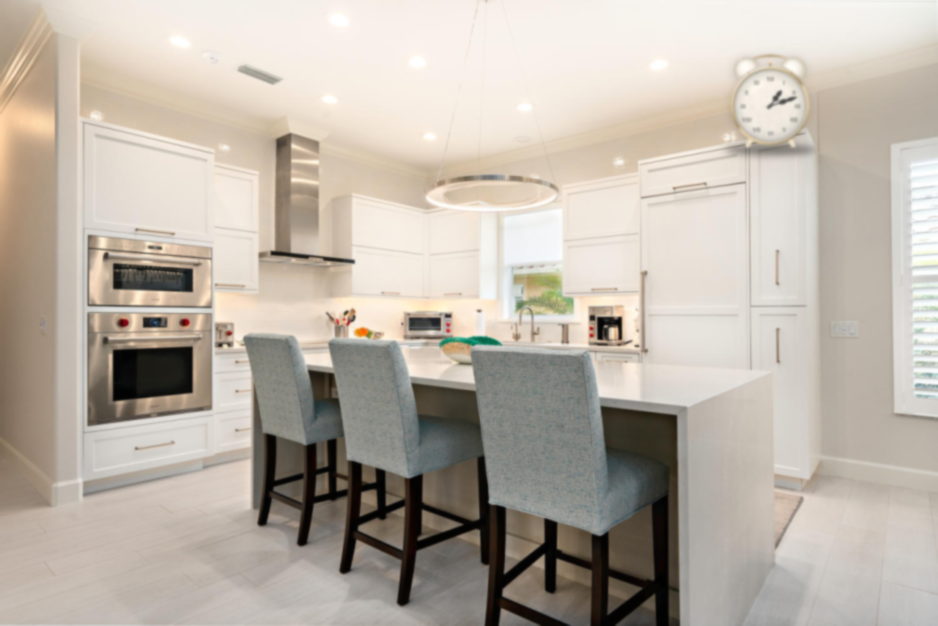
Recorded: h=1 m=12
